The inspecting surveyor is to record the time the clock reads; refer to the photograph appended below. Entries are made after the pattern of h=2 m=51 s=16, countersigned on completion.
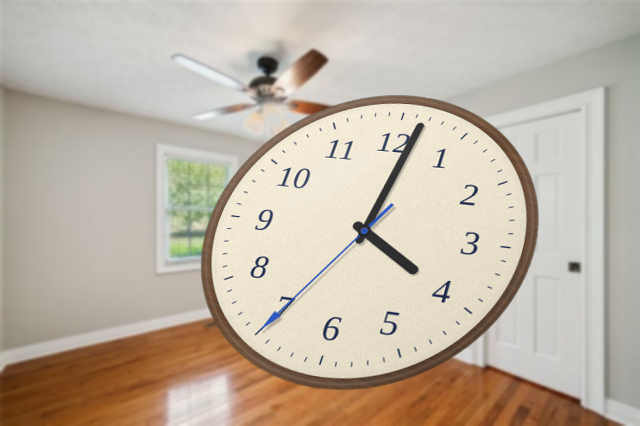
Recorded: h=4 m=1 s=35
